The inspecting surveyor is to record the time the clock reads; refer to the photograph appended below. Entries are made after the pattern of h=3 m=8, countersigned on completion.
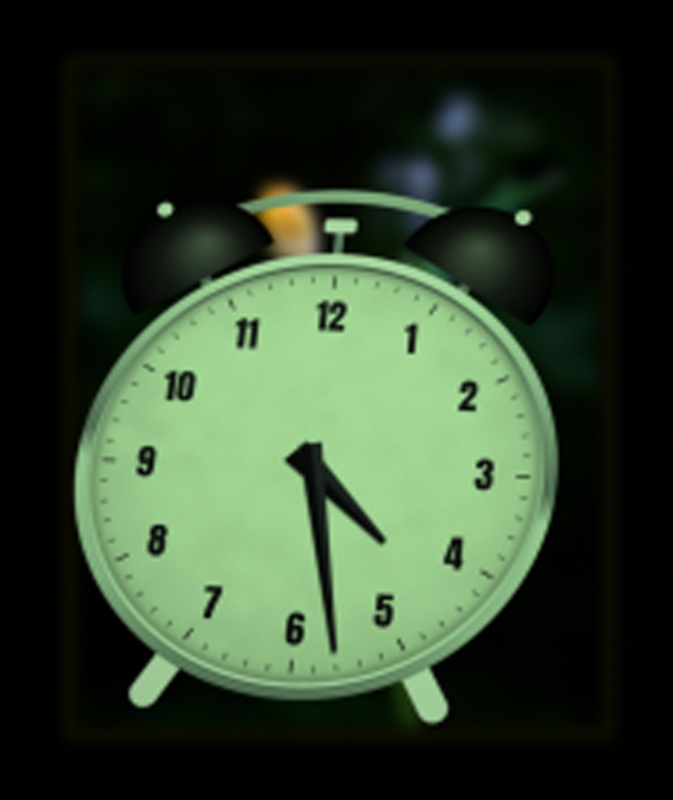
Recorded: h=4 m=28
